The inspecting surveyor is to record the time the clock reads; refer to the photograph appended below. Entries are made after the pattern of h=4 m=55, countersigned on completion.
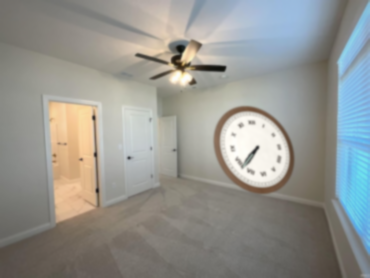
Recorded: h=7 m=38
